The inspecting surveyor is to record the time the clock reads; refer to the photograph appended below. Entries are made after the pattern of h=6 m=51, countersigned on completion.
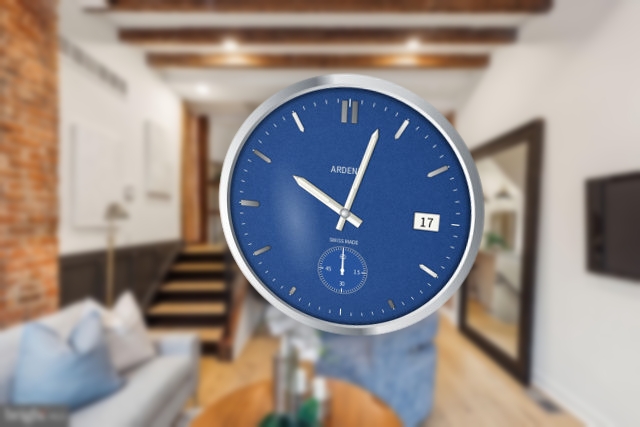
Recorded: h=10 m=3
